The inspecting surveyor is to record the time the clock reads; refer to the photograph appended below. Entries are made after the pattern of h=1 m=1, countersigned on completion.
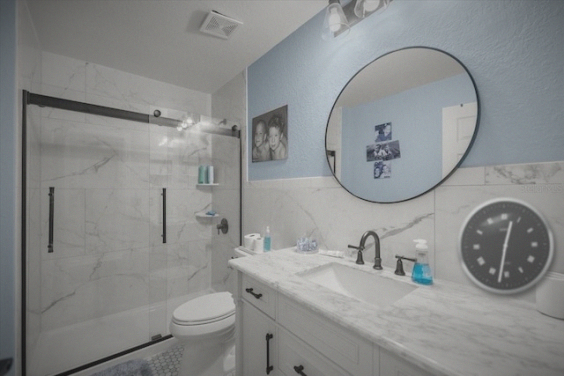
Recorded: h=12 m=32
